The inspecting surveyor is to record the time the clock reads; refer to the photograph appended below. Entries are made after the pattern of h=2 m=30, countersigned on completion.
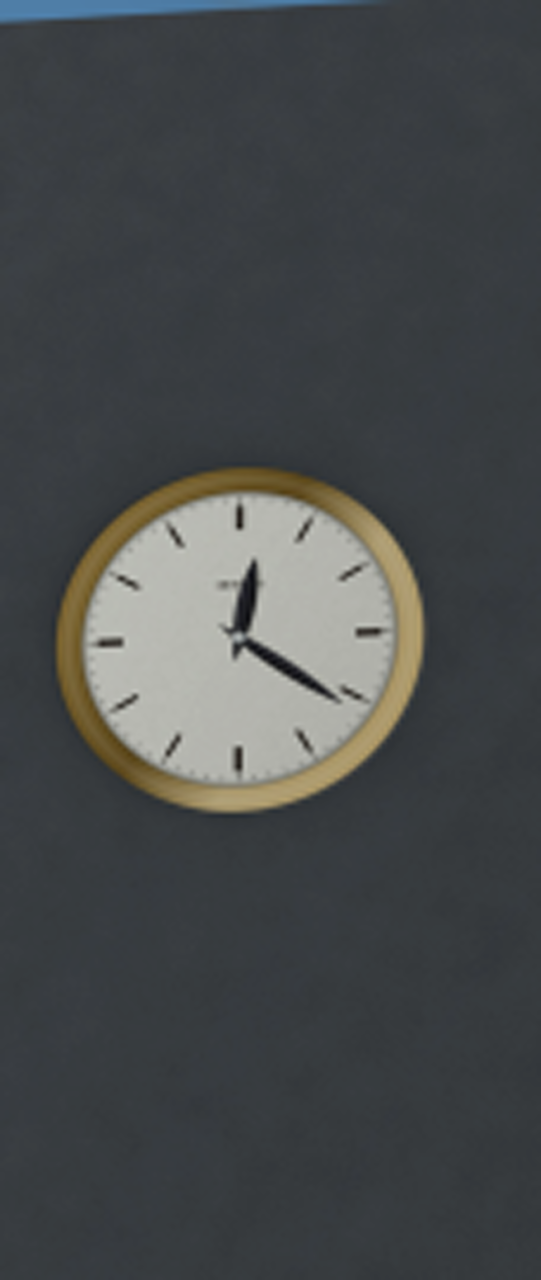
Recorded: h=12 m=21
